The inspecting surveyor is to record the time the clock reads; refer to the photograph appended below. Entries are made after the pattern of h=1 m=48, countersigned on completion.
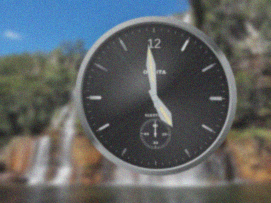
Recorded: h=4 m=59
